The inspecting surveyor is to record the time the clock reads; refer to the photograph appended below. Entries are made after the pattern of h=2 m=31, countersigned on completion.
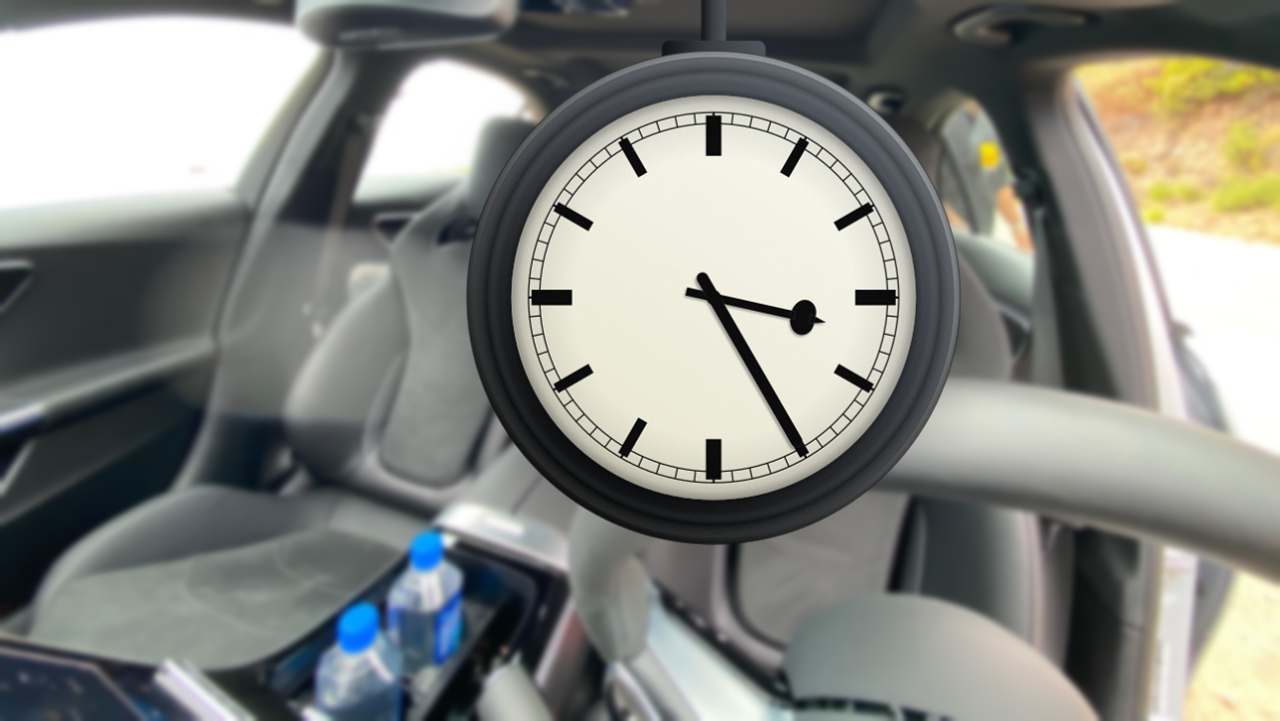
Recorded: h=3 m=25
